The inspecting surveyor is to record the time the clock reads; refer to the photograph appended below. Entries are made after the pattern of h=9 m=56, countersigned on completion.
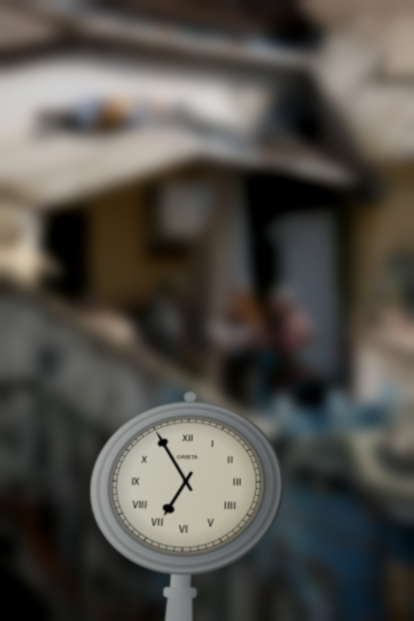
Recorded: h=6 m=55
